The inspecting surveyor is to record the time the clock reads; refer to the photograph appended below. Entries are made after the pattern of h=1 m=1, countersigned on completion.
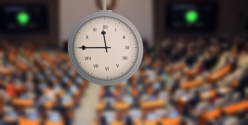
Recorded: h=11 m=45
